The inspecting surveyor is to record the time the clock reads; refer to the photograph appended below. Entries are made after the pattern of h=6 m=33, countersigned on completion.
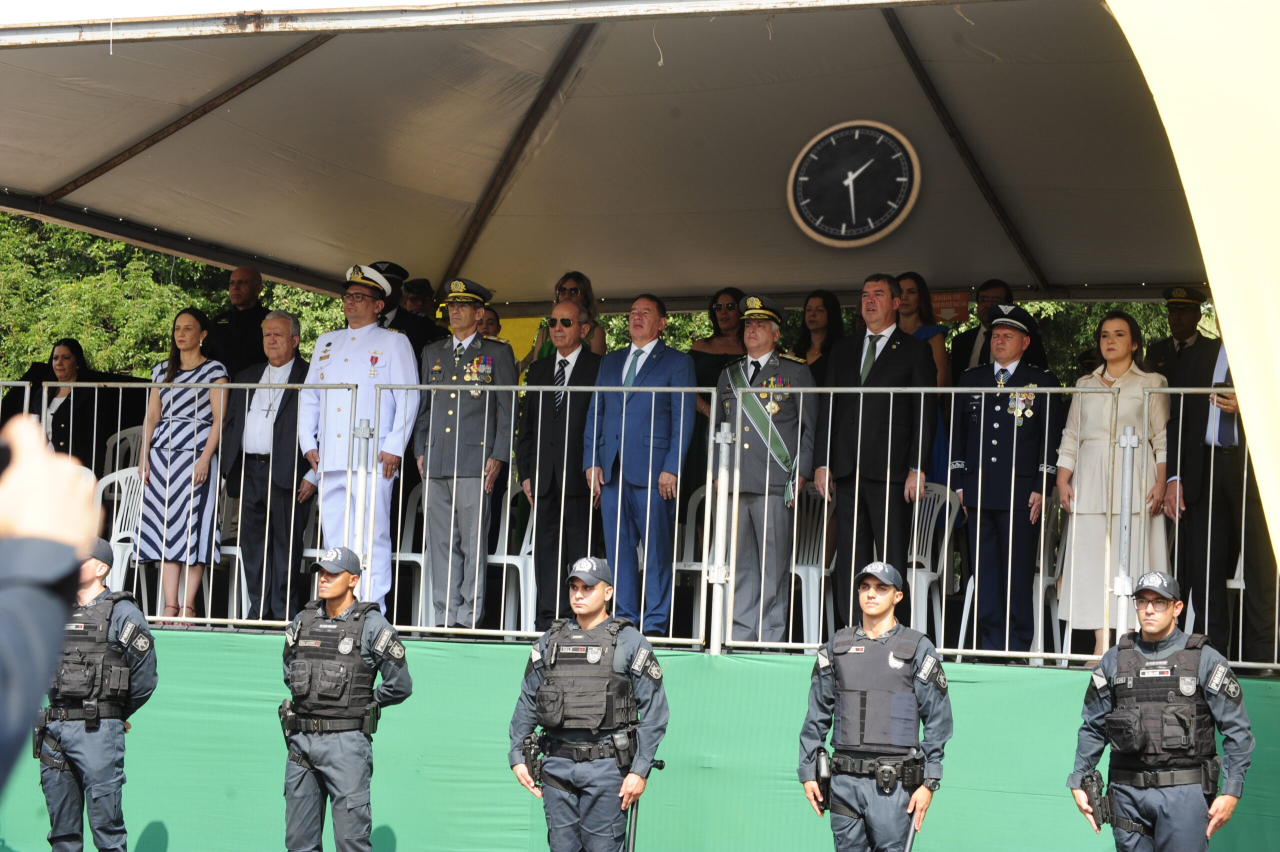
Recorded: h=1 m=28
